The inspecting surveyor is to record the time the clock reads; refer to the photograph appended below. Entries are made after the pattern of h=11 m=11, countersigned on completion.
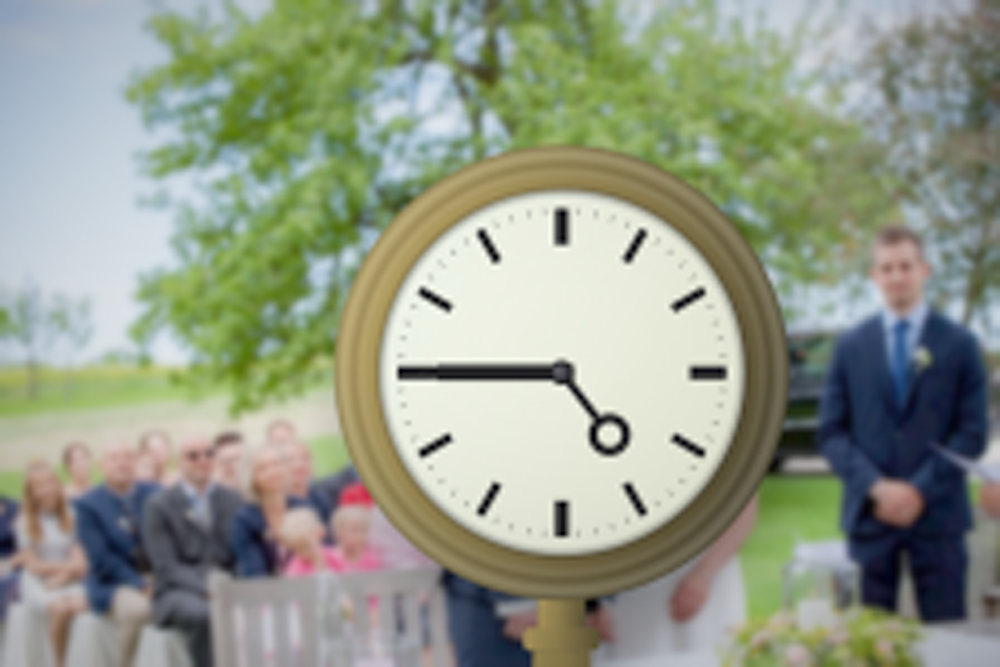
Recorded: h=4 m=45
